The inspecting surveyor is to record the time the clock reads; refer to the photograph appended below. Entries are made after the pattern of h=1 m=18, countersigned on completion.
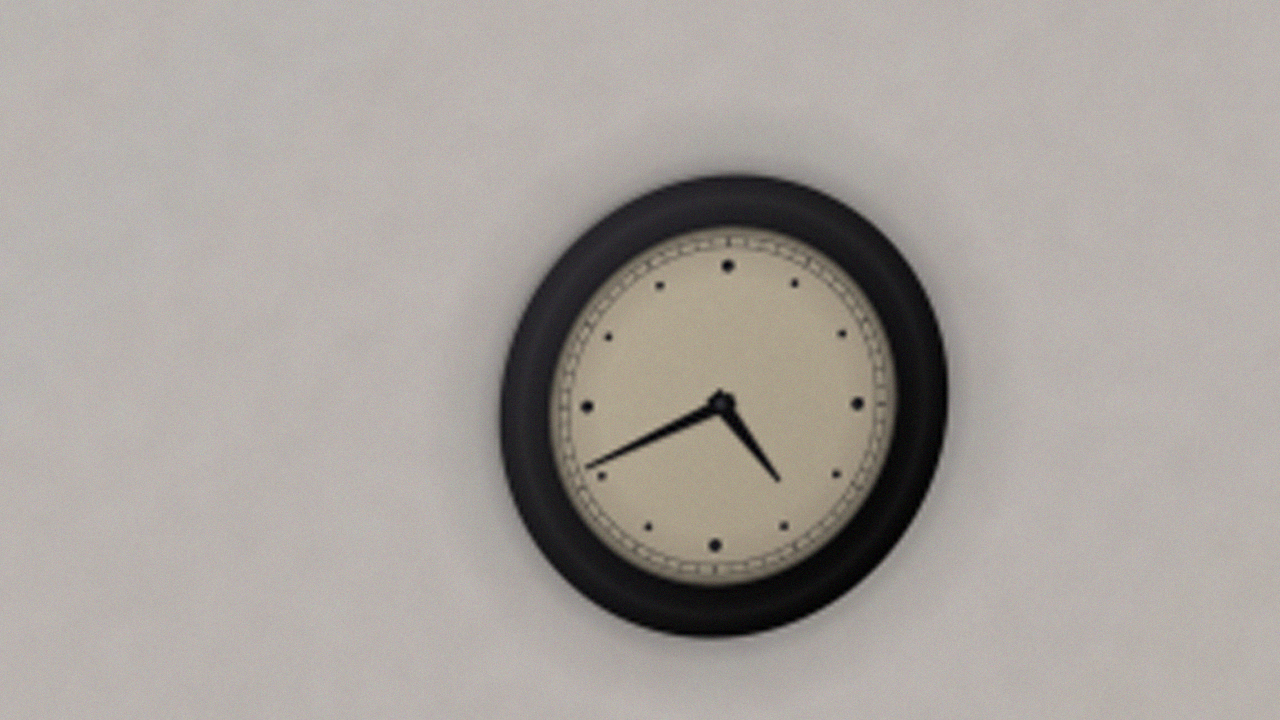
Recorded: h=4 m=41
